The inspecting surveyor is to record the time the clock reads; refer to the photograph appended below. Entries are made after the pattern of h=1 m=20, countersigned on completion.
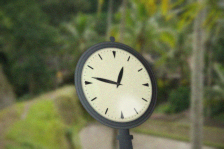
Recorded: h=12 m=47
